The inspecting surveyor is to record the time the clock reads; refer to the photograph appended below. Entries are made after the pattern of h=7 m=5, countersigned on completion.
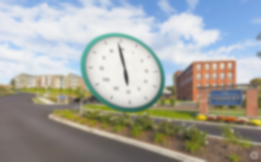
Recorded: h=5 m=59
